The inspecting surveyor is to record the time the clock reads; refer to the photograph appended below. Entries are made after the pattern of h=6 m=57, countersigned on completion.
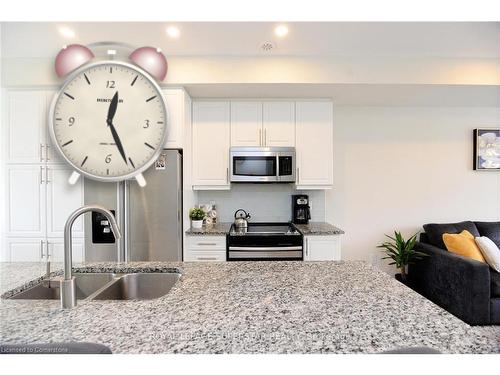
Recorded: h=12 m=26
